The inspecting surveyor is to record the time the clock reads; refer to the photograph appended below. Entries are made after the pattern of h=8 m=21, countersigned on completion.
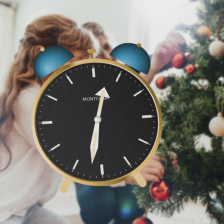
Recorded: h=12 m=32
